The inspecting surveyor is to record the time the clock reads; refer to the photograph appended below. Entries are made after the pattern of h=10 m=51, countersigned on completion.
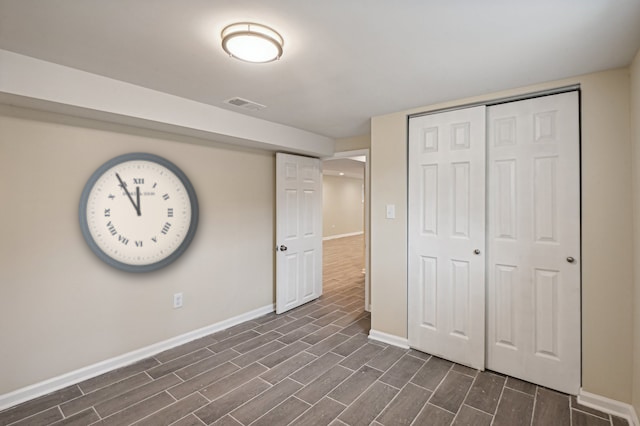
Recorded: h=11 m=55
